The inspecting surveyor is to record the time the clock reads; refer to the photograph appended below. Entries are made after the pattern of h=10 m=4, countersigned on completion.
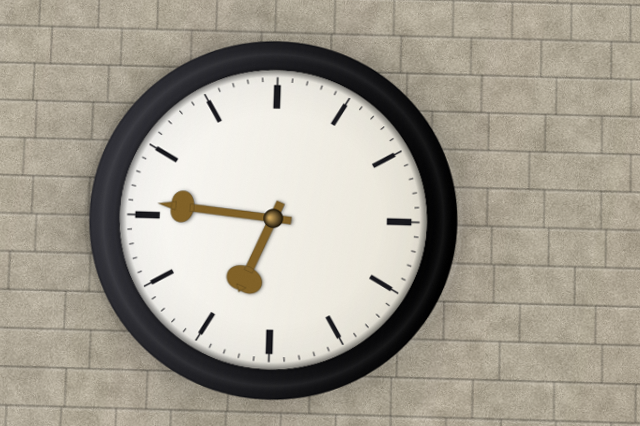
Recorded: h=6 m=46
